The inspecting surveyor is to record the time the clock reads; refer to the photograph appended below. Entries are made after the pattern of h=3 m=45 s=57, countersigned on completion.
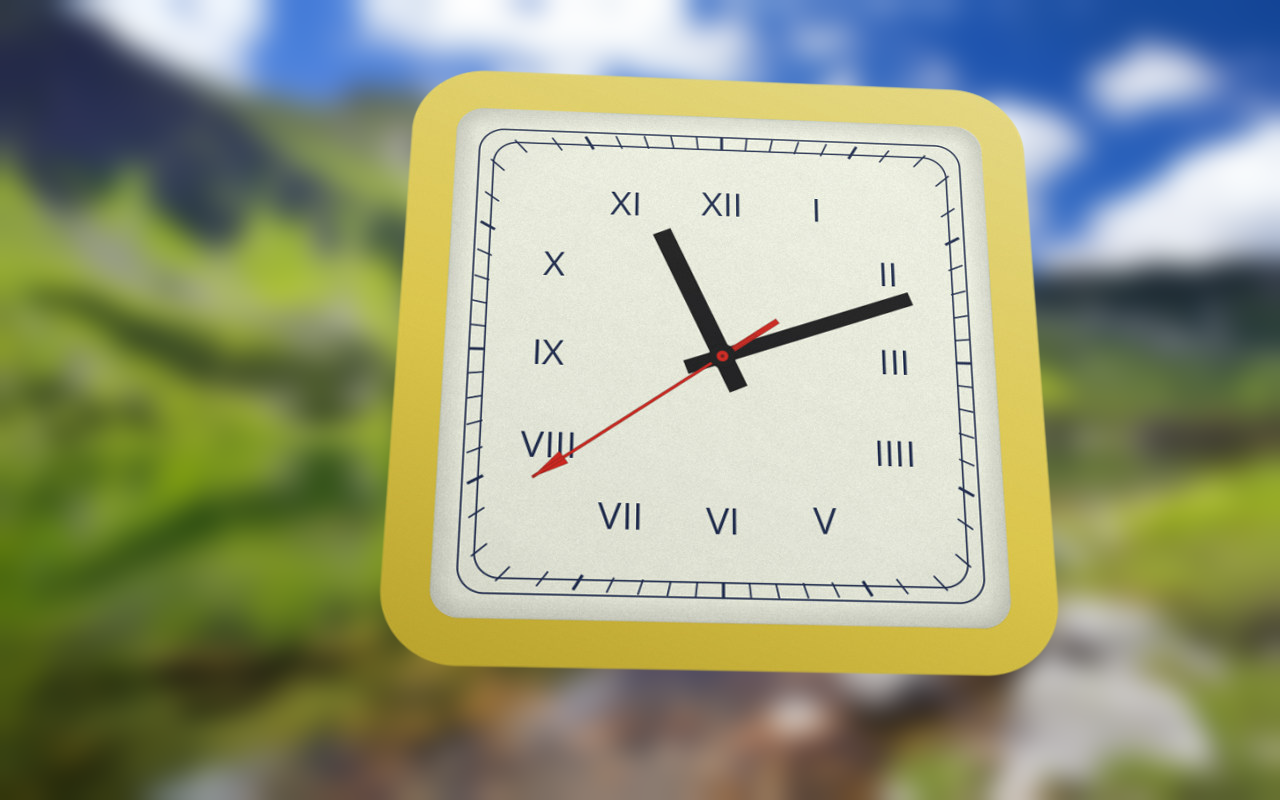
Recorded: h=11 m=11 s=39
